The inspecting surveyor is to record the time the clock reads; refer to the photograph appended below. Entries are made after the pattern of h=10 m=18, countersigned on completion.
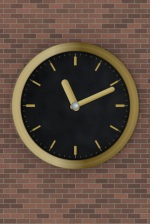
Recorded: h=11 m=11
